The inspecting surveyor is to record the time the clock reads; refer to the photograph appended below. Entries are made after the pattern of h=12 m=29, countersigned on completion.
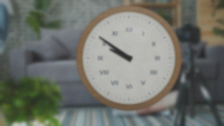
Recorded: h=9 m=51
